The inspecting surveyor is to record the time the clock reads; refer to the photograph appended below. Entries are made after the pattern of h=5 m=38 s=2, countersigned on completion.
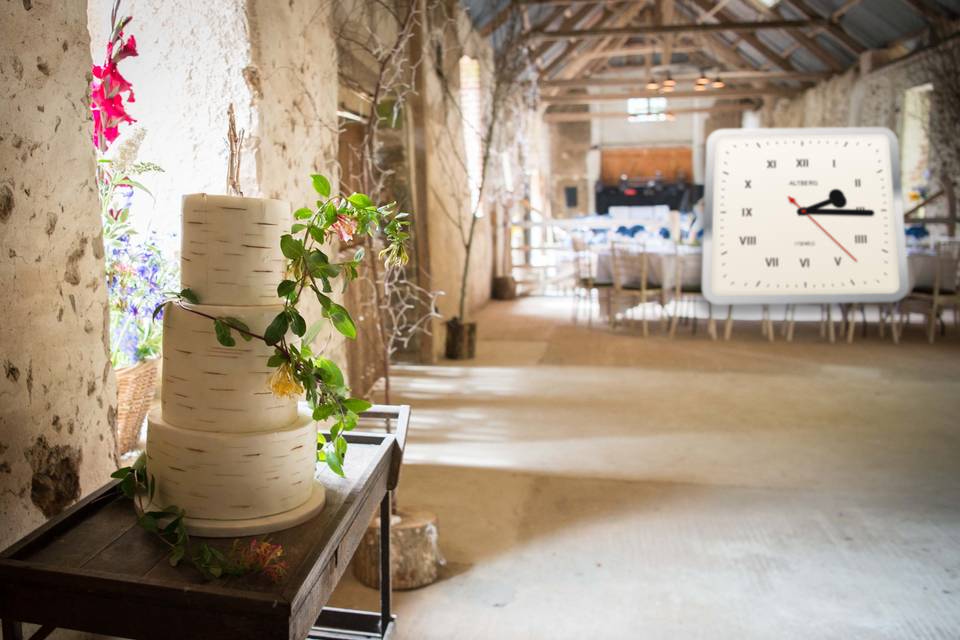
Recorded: h=2 m=15 s=23
